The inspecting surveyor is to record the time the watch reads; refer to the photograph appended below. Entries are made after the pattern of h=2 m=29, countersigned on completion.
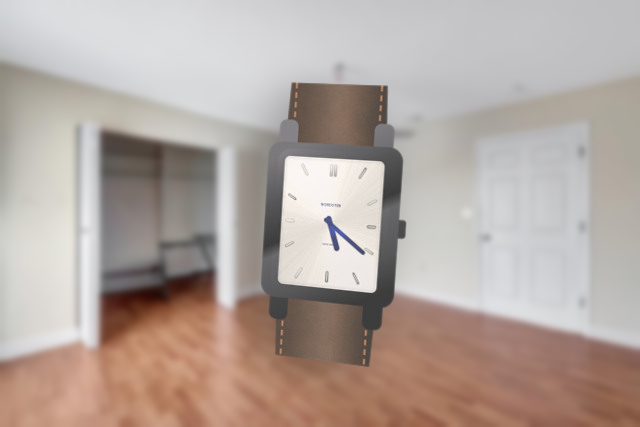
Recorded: h=5 m=21
